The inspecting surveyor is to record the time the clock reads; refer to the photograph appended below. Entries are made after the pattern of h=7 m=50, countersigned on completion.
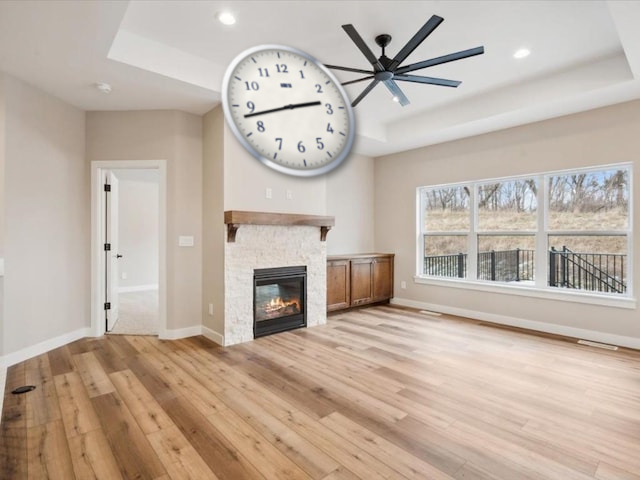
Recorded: h=2 m=43
